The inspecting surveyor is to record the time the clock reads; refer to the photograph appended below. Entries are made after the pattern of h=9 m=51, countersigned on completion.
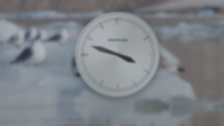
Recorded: h=3 m=48
